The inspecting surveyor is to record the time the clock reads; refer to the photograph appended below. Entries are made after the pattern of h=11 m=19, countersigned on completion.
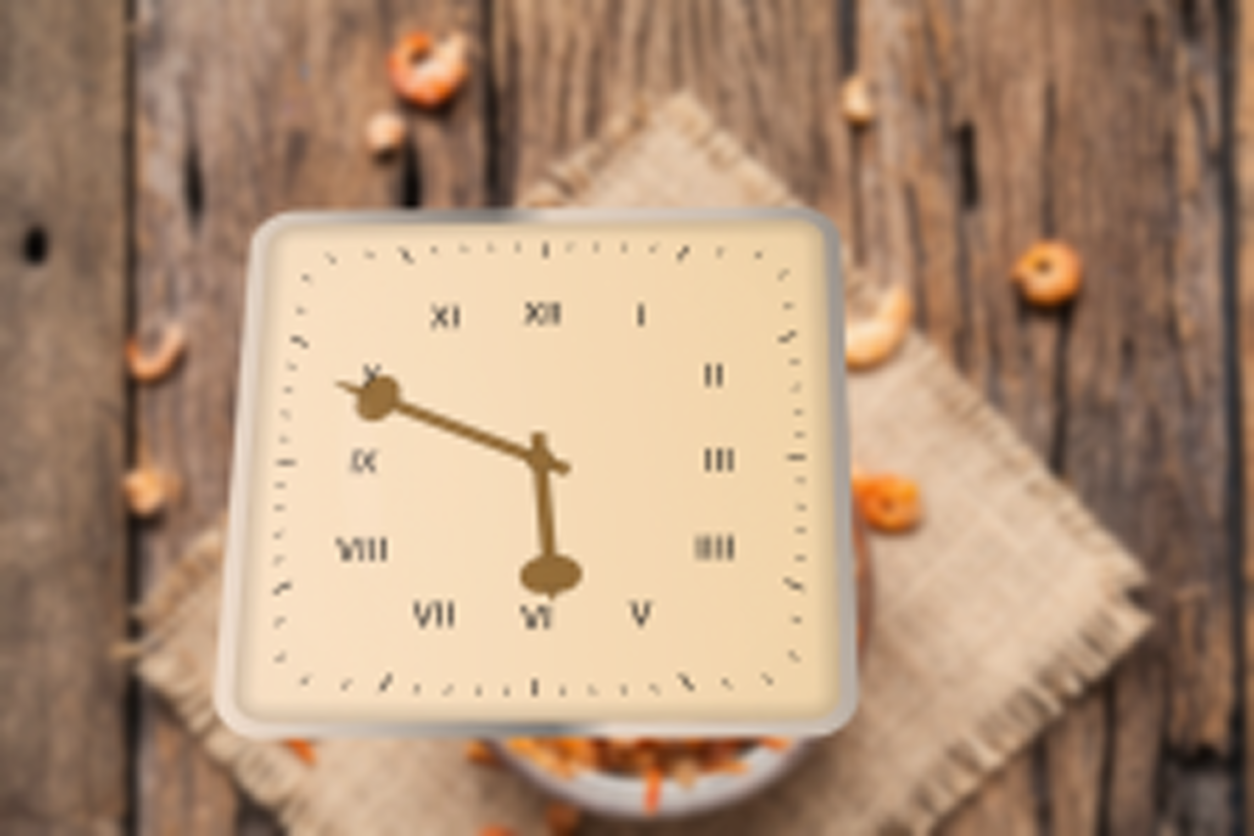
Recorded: h=5 m=49
